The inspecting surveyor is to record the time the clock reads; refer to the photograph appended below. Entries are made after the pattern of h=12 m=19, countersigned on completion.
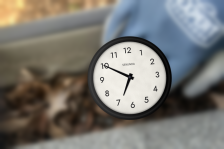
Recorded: h=6 m=50
